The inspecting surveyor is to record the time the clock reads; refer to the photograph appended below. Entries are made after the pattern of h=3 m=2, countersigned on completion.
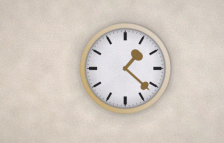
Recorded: h=1 m=22
